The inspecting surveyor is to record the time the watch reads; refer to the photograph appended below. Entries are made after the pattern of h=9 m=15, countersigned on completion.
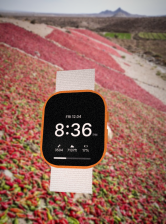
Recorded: h=8 m=36
